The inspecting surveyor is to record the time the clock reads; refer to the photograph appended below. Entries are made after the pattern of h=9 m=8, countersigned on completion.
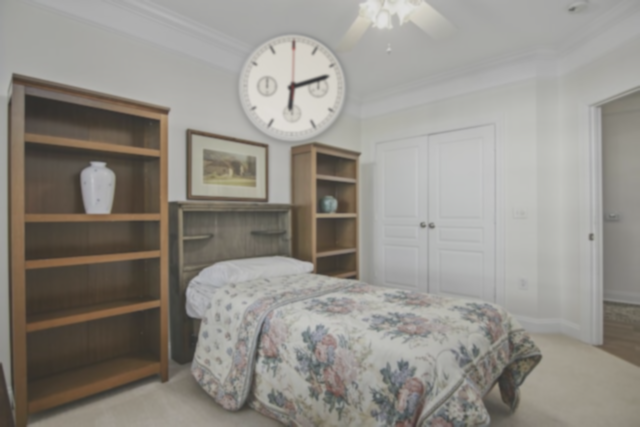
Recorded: h=6 m=12
